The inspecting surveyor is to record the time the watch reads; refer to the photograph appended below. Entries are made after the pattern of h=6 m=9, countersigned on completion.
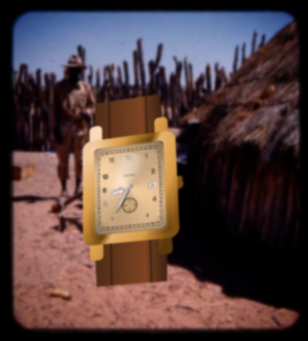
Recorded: h=8 m=35
